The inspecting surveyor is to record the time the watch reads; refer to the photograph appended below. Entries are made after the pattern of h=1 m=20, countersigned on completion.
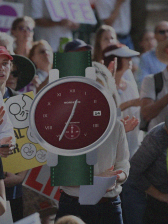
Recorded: h=12 m=34
